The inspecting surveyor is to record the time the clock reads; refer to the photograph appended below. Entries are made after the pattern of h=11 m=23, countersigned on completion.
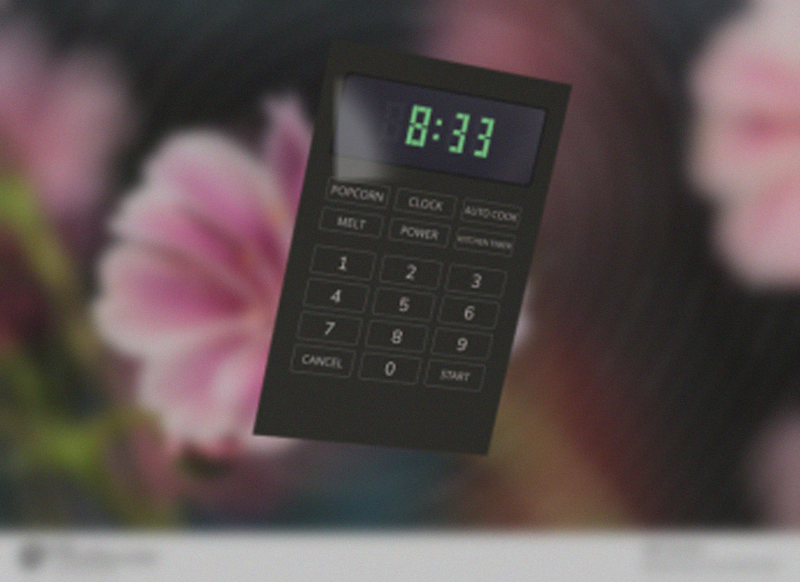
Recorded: h=8 m=33
